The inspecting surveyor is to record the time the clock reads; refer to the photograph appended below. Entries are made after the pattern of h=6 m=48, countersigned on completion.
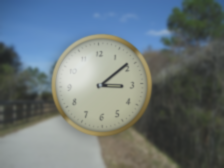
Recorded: h=3 m=9
